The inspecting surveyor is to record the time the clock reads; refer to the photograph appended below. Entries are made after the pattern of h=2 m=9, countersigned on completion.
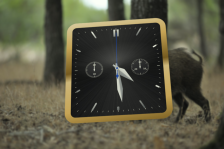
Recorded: h=4 m=29
